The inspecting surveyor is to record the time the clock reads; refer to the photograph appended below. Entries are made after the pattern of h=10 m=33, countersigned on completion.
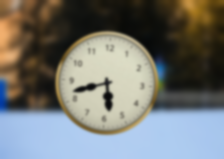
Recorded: h=5 m=42
